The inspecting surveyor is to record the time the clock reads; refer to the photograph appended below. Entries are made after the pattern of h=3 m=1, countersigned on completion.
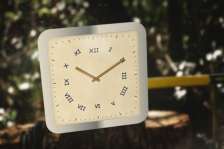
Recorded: h=10 m=10
